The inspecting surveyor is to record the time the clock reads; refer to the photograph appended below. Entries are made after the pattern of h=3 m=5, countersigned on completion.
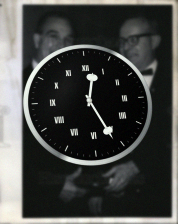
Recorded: h=12 m=26
